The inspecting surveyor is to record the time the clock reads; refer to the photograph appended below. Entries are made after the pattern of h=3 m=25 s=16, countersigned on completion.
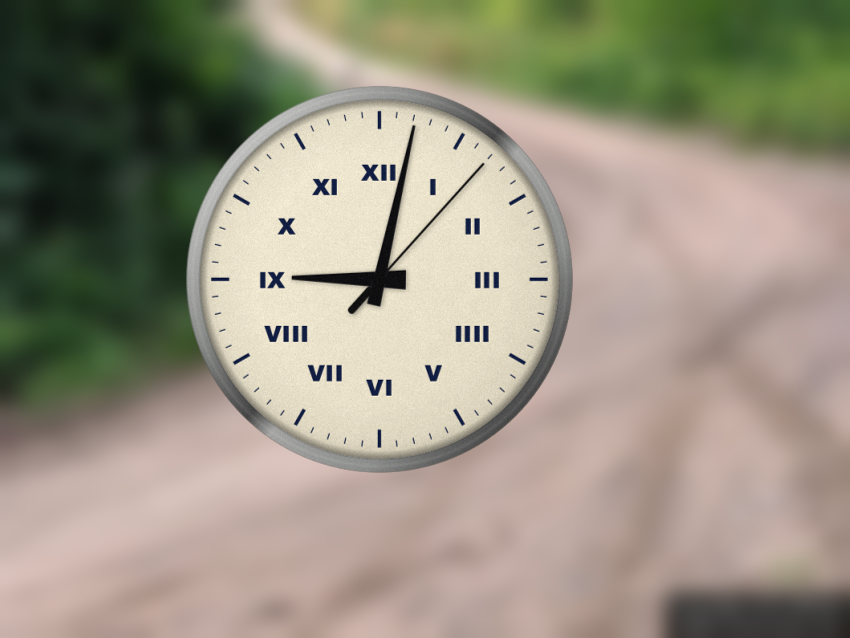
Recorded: h=9 m=2 s=7
